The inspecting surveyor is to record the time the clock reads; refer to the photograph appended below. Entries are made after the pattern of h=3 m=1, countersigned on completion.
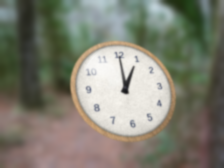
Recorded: h=1 m=0
